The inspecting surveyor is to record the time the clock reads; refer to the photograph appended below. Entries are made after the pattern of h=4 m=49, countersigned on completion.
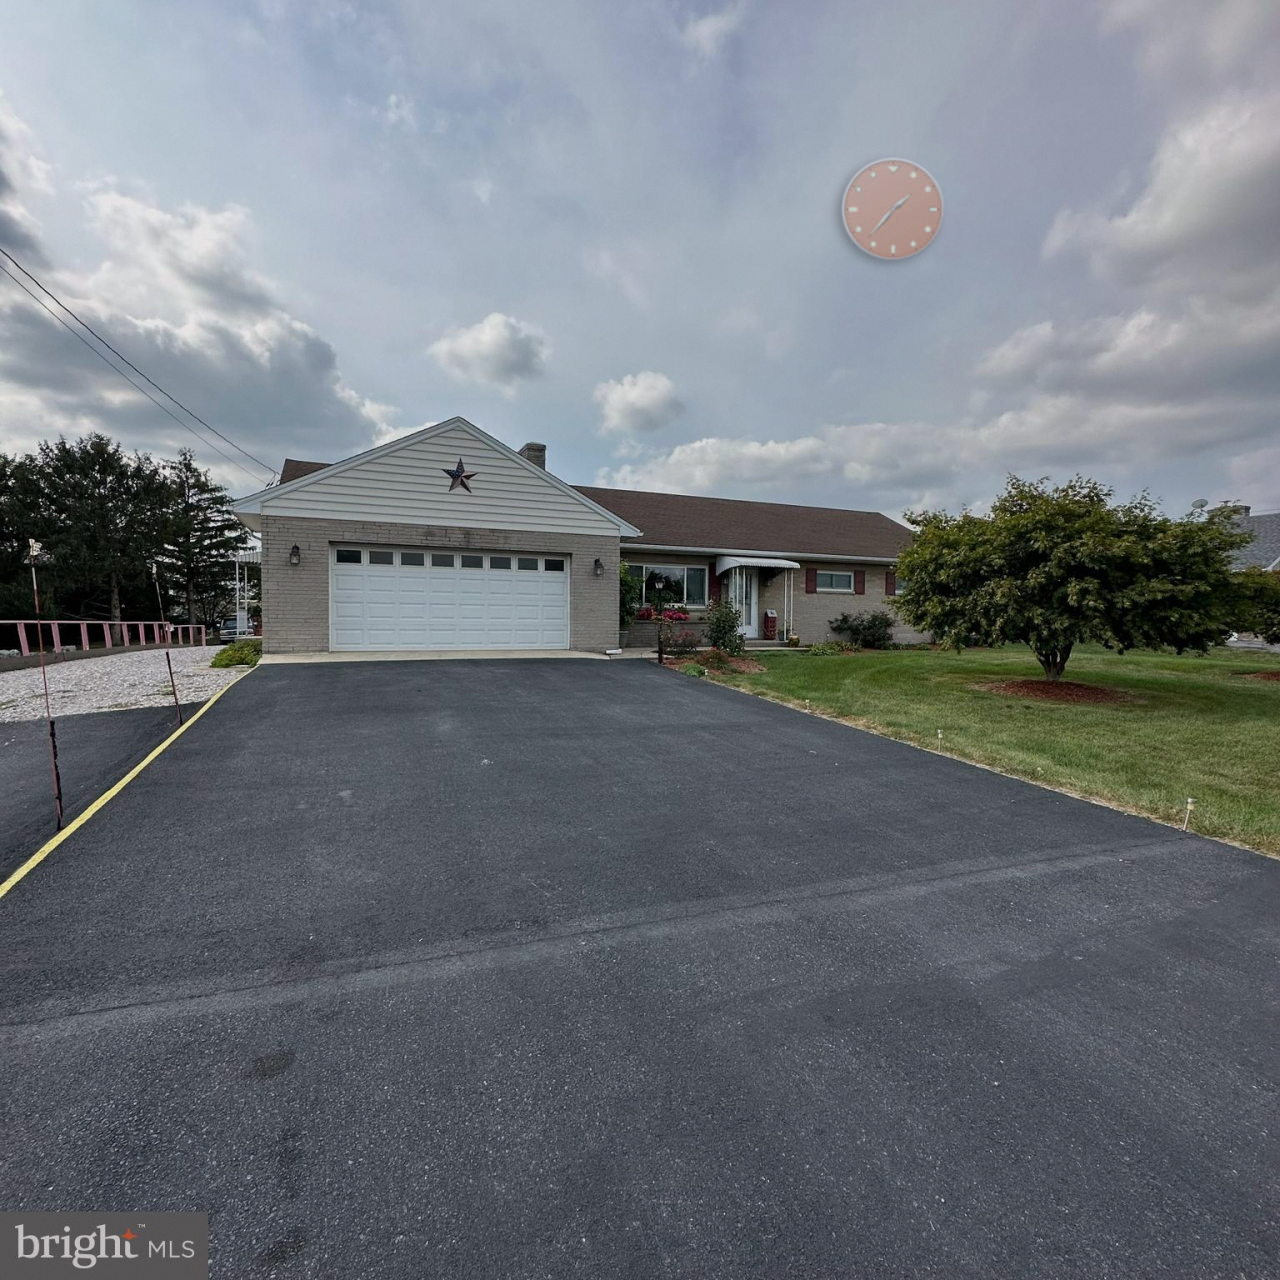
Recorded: h=1 m=37
